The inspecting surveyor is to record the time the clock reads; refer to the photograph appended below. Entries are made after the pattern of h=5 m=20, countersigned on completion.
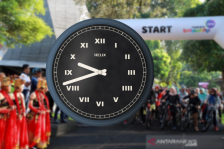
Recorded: h=9 m=42
